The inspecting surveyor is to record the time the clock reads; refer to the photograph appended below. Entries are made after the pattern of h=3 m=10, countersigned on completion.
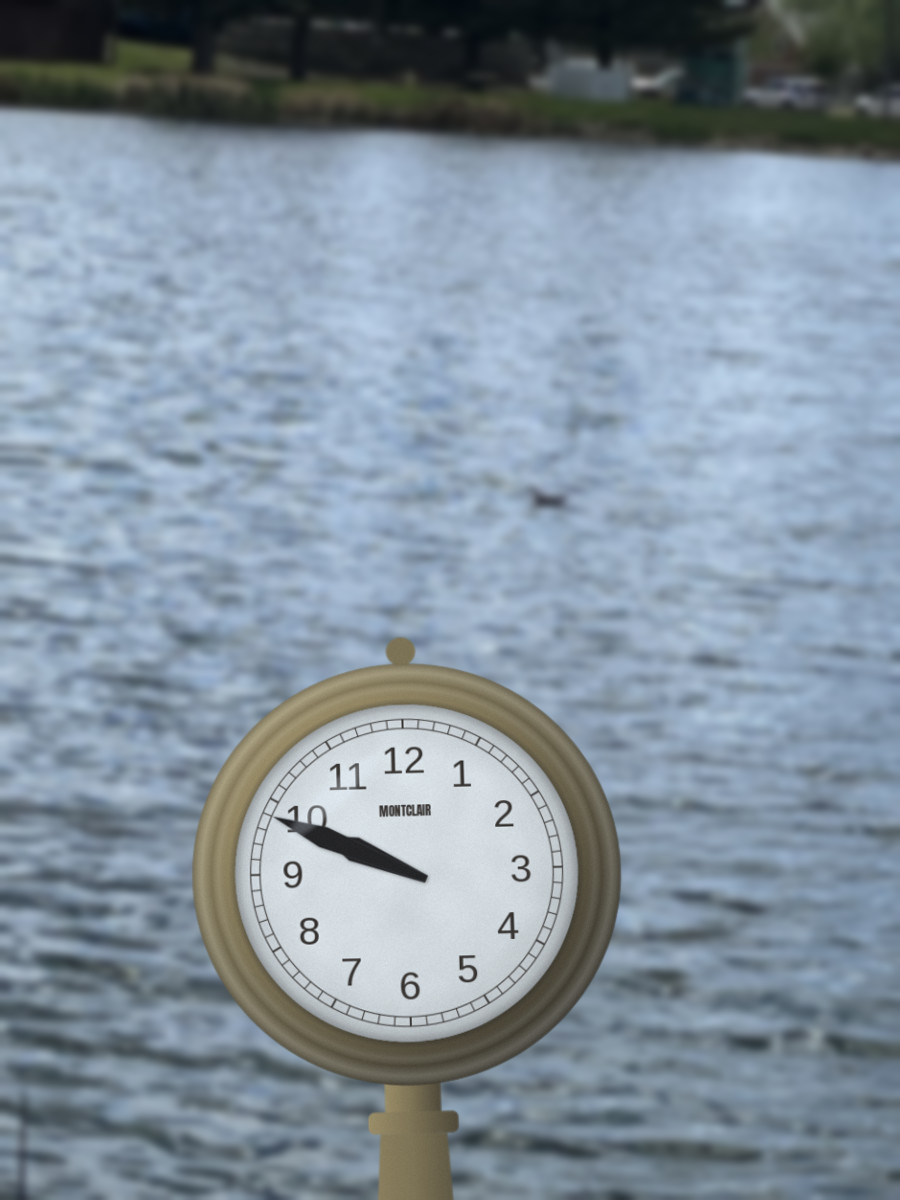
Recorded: h=9 m=49
